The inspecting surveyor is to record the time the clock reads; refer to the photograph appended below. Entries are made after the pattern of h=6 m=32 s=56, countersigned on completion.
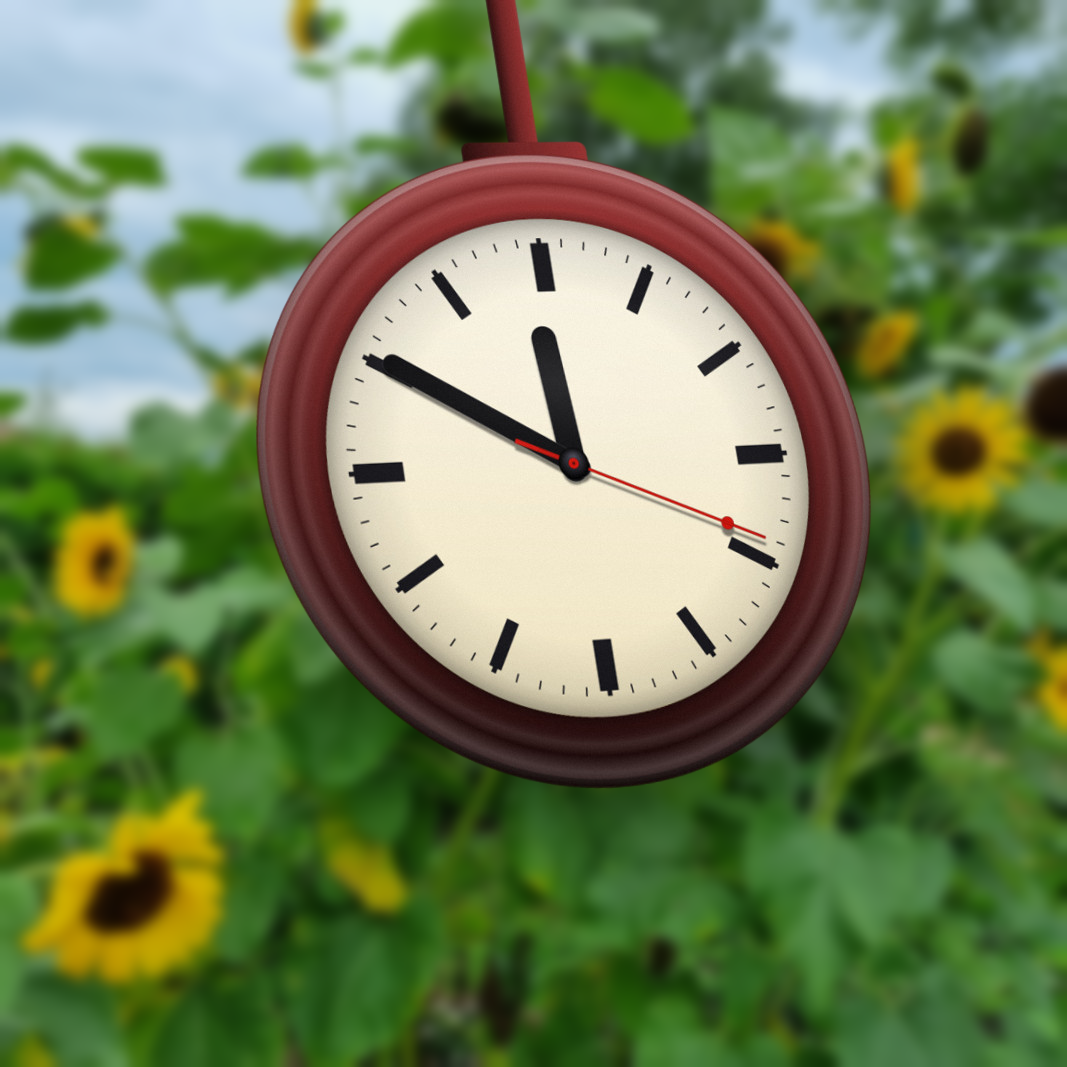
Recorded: h=11 m=50 s=19
